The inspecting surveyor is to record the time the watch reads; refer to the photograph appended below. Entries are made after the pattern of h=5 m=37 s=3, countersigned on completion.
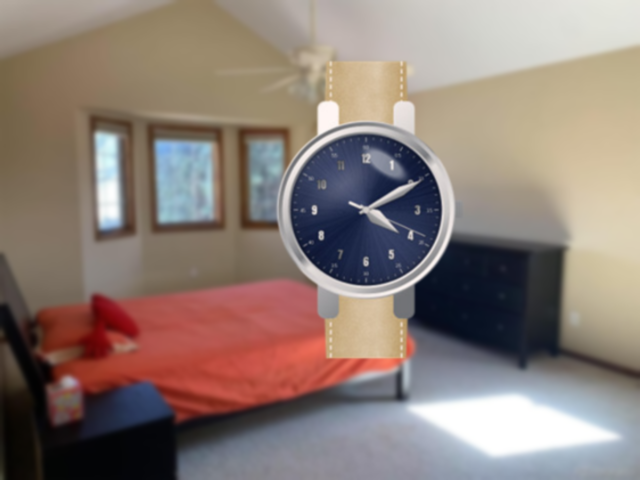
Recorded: h=4 m=10 s=19
